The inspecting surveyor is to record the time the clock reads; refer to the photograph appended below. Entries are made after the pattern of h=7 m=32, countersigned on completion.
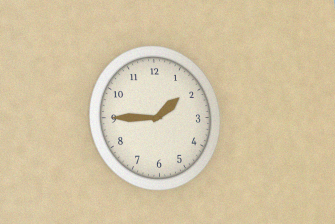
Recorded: h=1 m=45
